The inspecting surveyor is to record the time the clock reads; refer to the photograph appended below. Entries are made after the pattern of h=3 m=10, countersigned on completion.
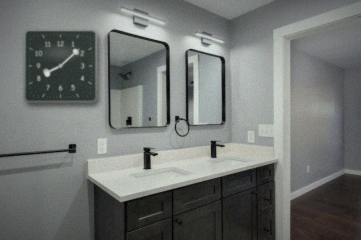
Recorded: h=8 m=8
